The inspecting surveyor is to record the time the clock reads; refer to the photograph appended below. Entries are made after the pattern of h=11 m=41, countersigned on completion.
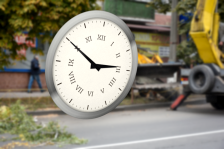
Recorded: h=2 m=50
